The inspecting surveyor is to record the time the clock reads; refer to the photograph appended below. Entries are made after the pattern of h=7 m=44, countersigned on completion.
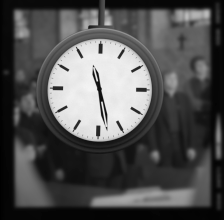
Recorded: h=11 m=28
